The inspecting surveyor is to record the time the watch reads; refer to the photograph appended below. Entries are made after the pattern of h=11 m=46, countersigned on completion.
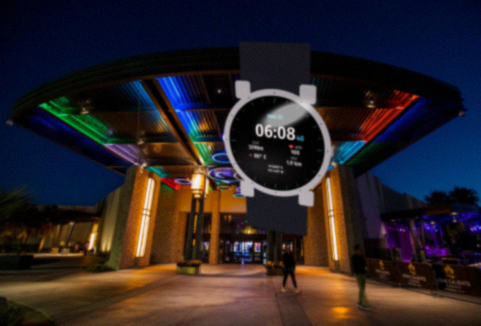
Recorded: h=6 m=8
